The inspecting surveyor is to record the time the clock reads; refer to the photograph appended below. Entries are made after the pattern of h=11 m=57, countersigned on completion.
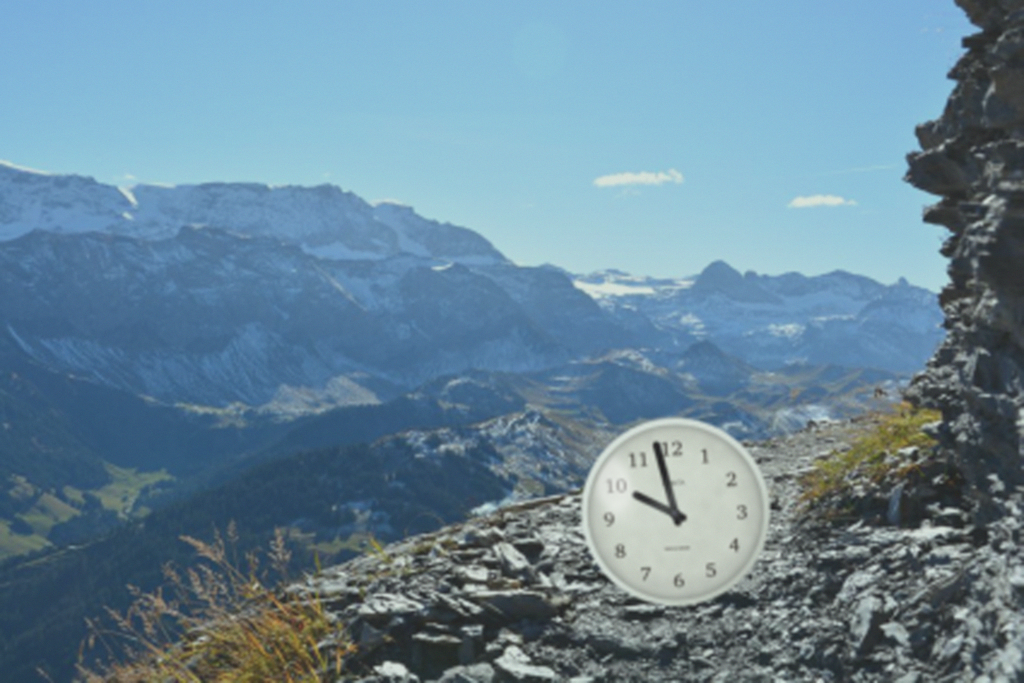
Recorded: h=9 m=58
